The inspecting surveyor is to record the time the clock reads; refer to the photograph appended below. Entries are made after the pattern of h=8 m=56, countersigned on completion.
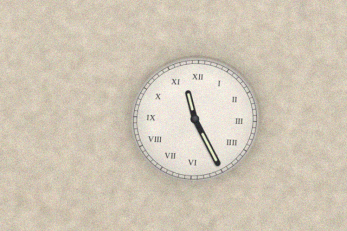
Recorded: h=11 m=25
